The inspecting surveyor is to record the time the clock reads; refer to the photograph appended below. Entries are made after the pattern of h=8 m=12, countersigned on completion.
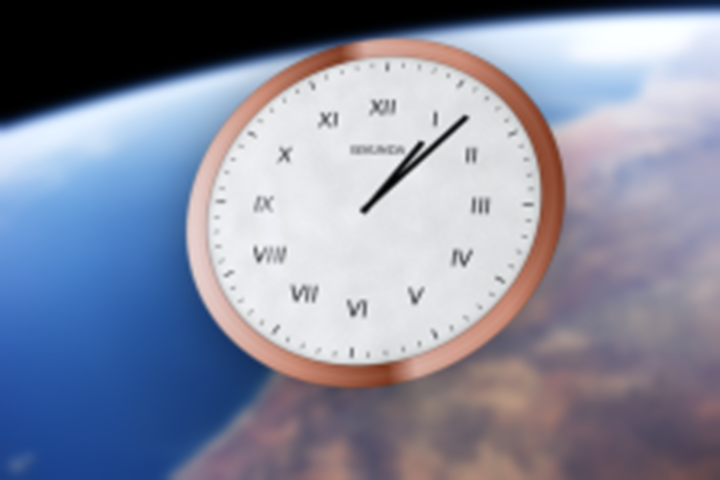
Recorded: h=1 m=7
